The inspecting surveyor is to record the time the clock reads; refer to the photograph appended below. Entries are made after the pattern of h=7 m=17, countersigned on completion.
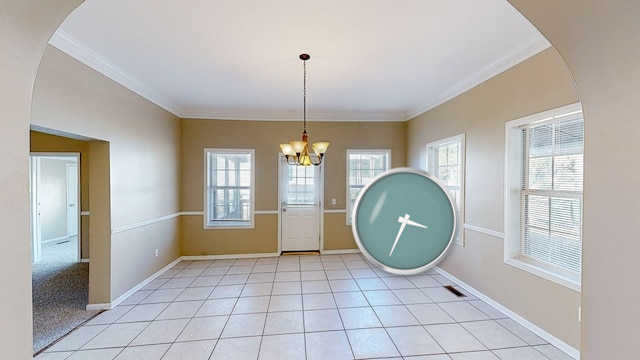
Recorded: h=3 m=34
